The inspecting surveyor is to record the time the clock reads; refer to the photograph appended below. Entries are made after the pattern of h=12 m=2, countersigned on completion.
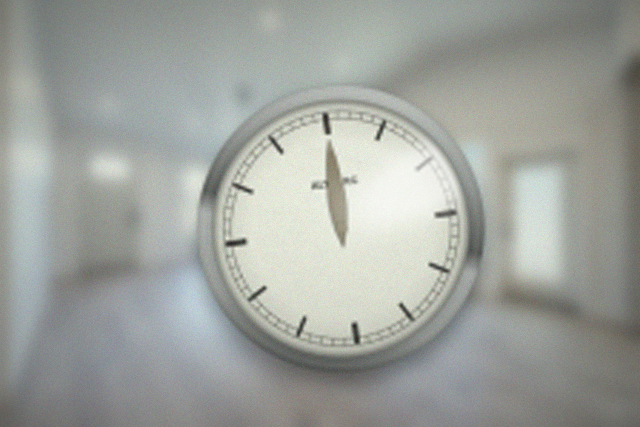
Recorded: h=12 m=0
